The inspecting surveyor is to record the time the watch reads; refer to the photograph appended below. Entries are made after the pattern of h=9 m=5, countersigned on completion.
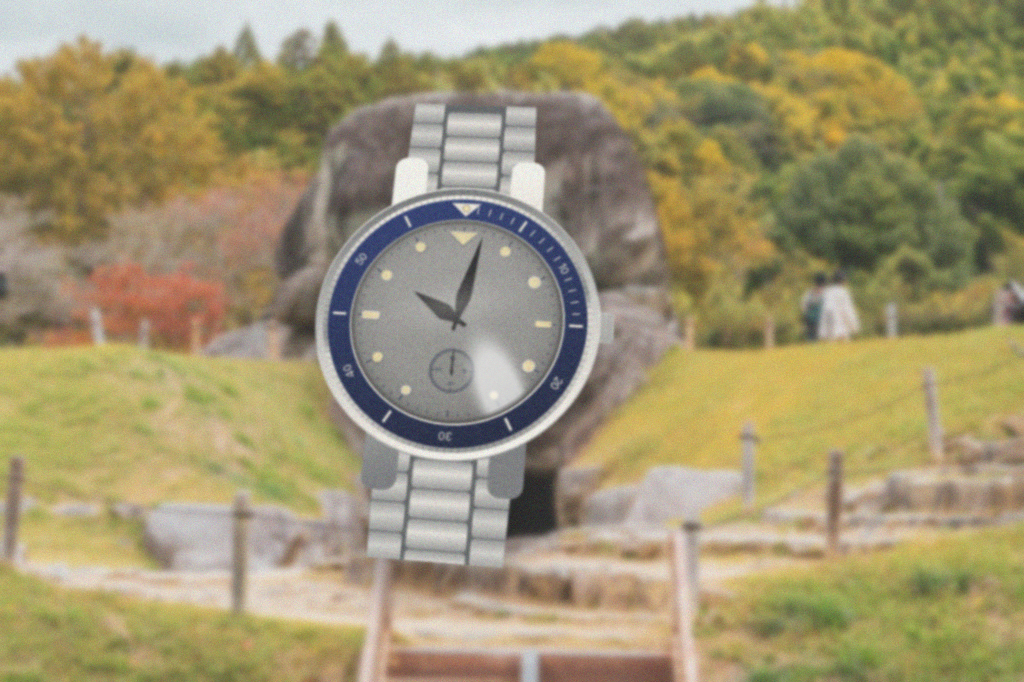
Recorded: h=10 m=2
